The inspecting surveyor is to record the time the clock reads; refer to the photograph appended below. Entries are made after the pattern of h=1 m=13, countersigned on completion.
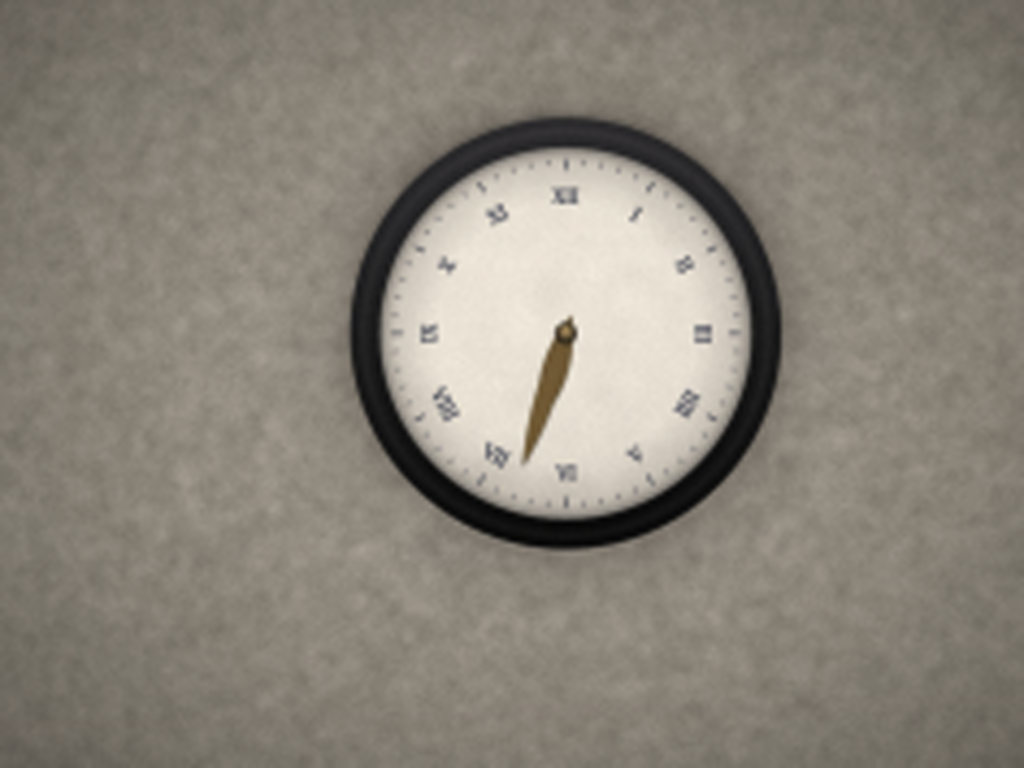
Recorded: h=6 m=33
